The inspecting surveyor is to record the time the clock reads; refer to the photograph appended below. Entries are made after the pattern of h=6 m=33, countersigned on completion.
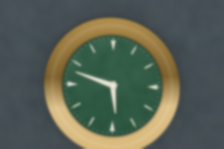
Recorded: h=5 m=48
